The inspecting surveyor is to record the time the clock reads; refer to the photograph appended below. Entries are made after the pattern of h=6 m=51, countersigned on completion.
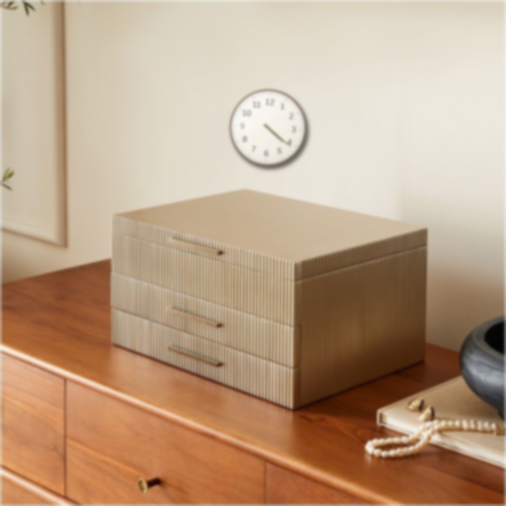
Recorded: h=4 m=21
